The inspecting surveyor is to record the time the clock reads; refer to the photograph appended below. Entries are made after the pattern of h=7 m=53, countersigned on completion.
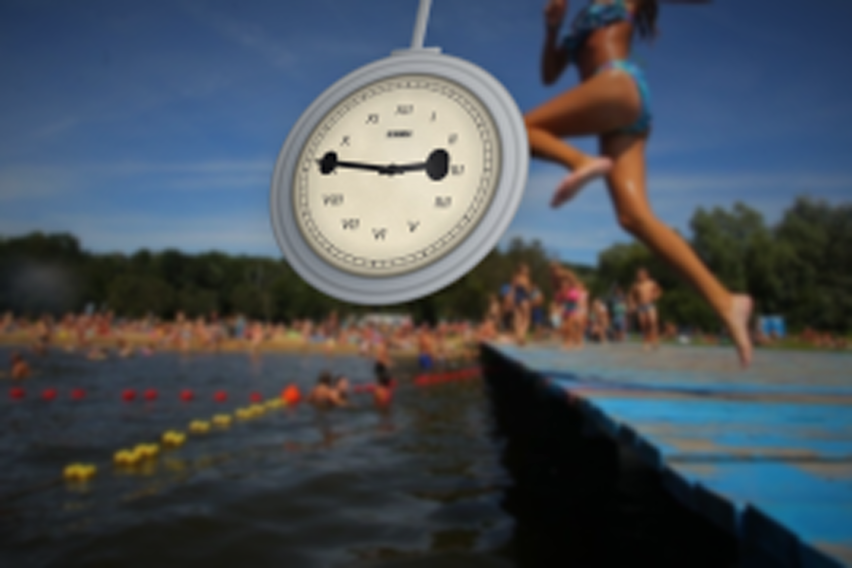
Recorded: h=2 m=46
